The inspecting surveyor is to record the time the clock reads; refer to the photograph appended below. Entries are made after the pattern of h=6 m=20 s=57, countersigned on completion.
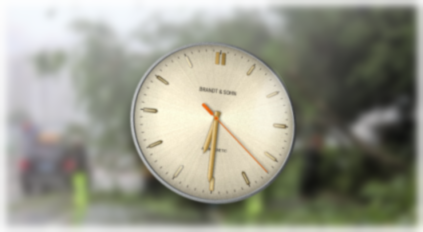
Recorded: h=6 m=30 s=22
